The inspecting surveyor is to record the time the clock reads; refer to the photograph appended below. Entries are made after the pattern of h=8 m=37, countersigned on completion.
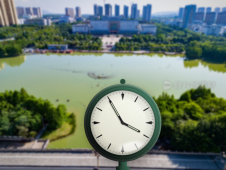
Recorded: h=3 m=55
